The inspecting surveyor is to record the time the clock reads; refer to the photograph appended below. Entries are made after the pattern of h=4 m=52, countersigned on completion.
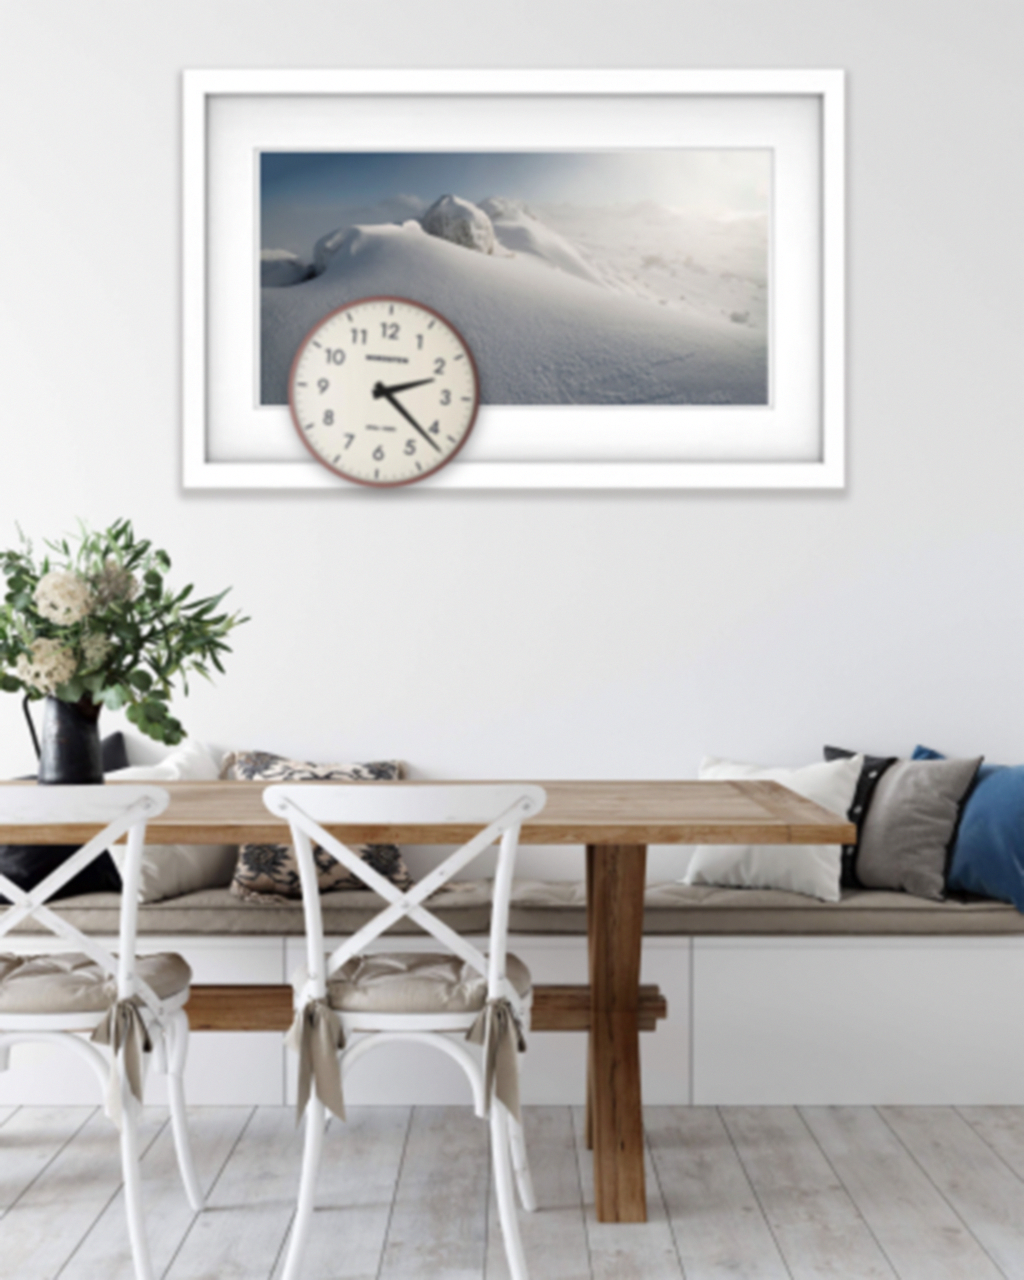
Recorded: h=2 m=22
